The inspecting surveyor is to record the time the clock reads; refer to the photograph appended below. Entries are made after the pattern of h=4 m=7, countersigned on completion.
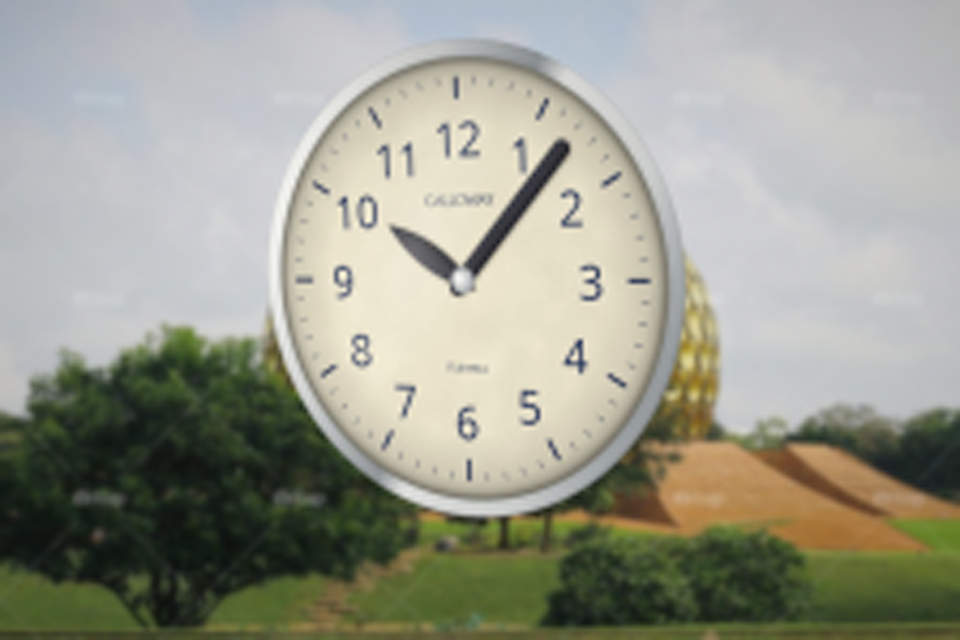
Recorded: h=10 m=7
